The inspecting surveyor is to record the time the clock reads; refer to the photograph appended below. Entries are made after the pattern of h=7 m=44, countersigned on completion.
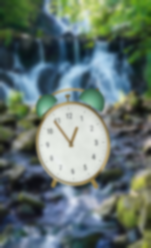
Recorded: h=12 m=54
